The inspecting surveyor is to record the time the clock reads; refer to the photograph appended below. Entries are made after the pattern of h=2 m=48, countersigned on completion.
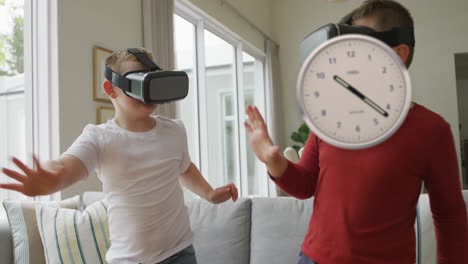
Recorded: h=10 m=22
